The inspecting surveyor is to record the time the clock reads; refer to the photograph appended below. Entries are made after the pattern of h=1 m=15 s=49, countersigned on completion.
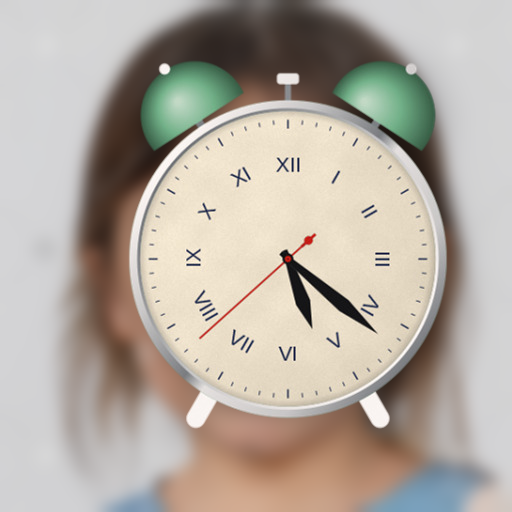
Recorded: h=5 m=21 s=38
